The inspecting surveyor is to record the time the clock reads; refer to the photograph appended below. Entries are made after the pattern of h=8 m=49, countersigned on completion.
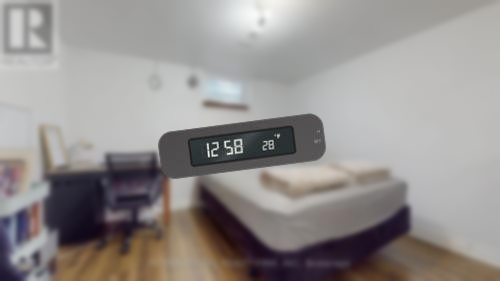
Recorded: h=12 m=58
